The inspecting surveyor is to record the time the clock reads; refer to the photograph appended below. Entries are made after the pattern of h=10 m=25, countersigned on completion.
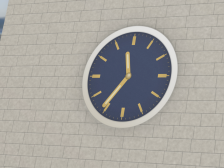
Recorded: h=11 m=36
